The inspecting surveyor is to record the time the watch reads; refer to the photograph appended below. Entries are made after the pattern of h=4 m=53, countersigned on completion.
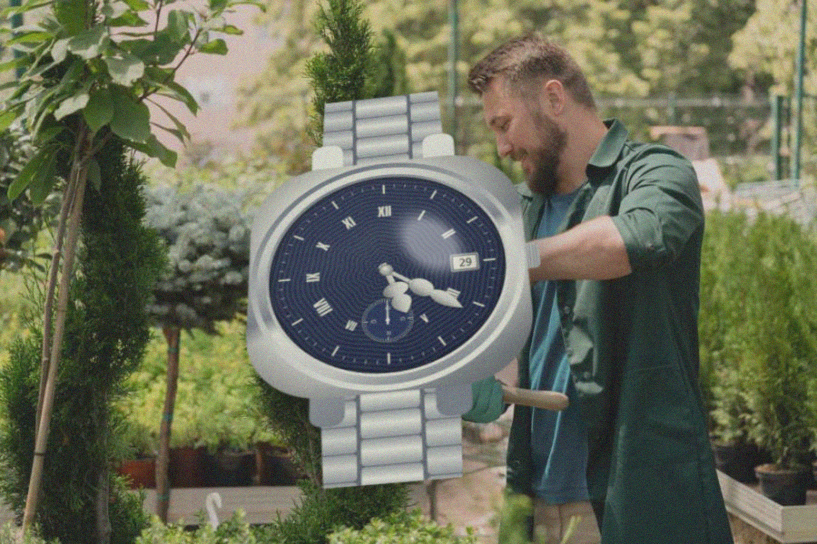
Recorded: h=5 m=21
